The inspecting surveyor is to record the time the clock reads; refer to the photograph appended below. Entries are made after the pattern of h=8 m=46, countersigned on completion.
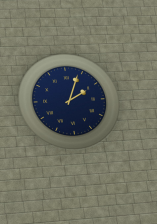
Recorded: h=2 m=4
